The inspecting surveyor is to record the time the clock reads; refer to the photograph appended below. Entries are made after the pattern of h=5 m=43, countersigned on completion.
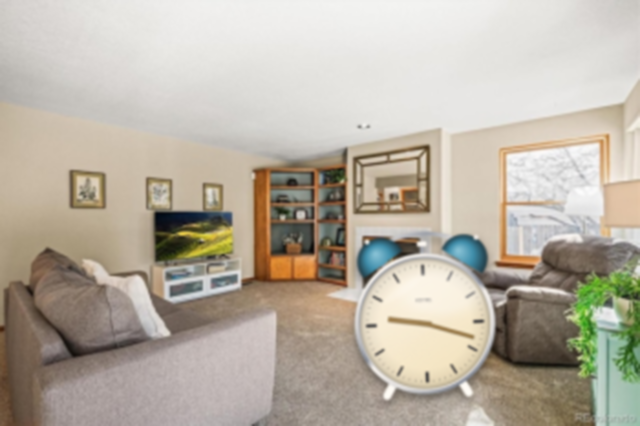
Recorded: h=9 m=18
